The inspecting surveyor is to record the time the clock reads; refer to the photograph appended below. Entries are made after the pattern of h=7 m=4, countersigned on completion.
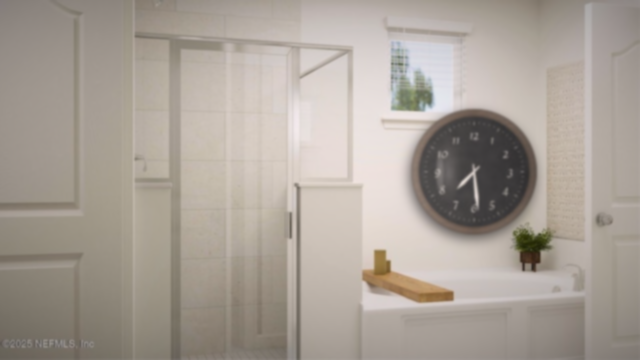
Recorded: h=7 m=29
